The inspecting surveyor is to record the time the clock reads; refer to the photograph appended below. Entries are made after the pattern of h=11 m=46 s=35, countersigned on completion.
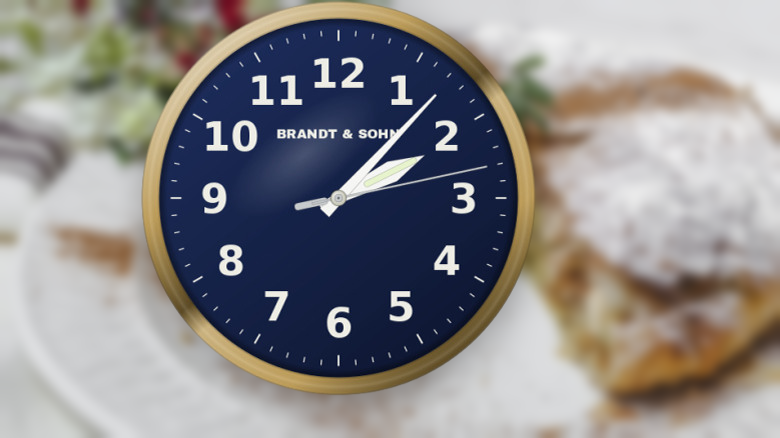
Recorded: h=2 m=7 s=13
